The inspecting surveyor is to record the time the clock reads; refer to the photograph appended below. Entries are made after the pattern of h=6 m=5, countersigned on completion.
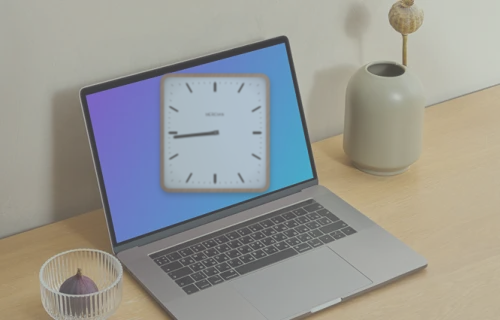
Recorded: h=8 m=44
